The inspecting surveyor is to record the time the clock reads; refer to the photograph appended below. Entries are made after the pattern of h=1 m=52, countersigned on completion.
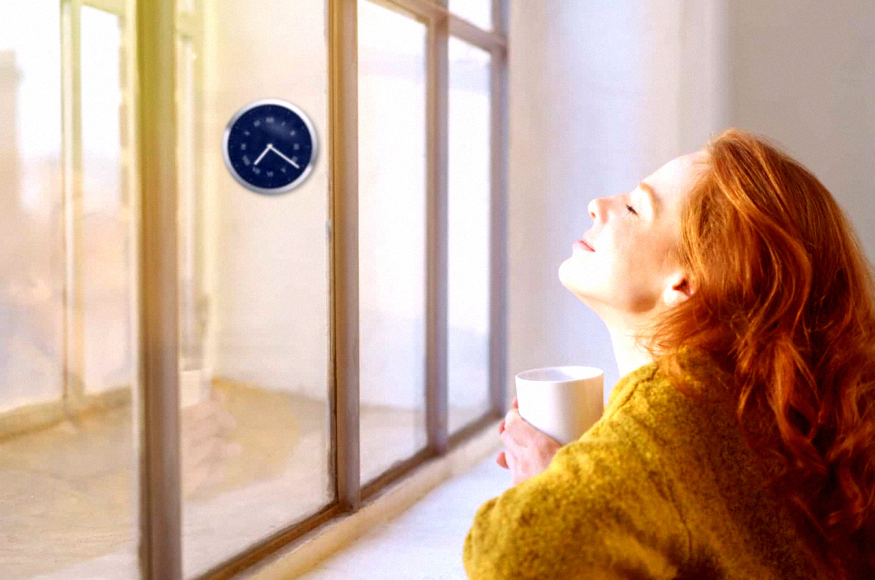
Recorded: h=7 m=21
